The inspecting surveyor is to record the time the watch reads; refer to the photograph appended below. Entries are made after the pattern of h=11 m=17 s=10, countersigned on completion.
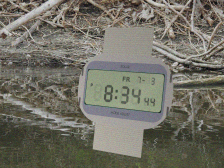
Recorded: h=8 m=34 s=44
